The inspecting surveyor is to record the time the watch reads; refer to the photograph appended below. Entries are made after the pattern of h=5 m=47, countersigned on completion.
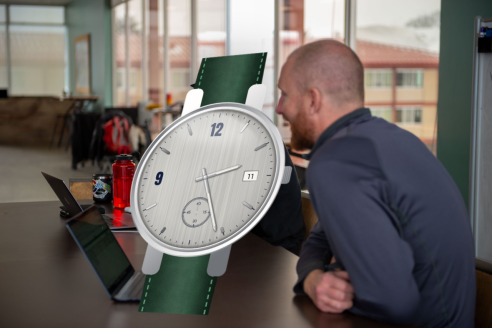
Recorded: h=2 m=26
